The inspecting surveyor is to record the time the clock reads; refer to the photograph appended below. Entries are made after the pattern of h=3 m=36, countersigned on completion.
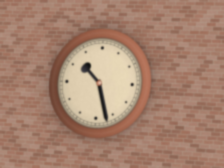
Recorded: h=10 m=27
